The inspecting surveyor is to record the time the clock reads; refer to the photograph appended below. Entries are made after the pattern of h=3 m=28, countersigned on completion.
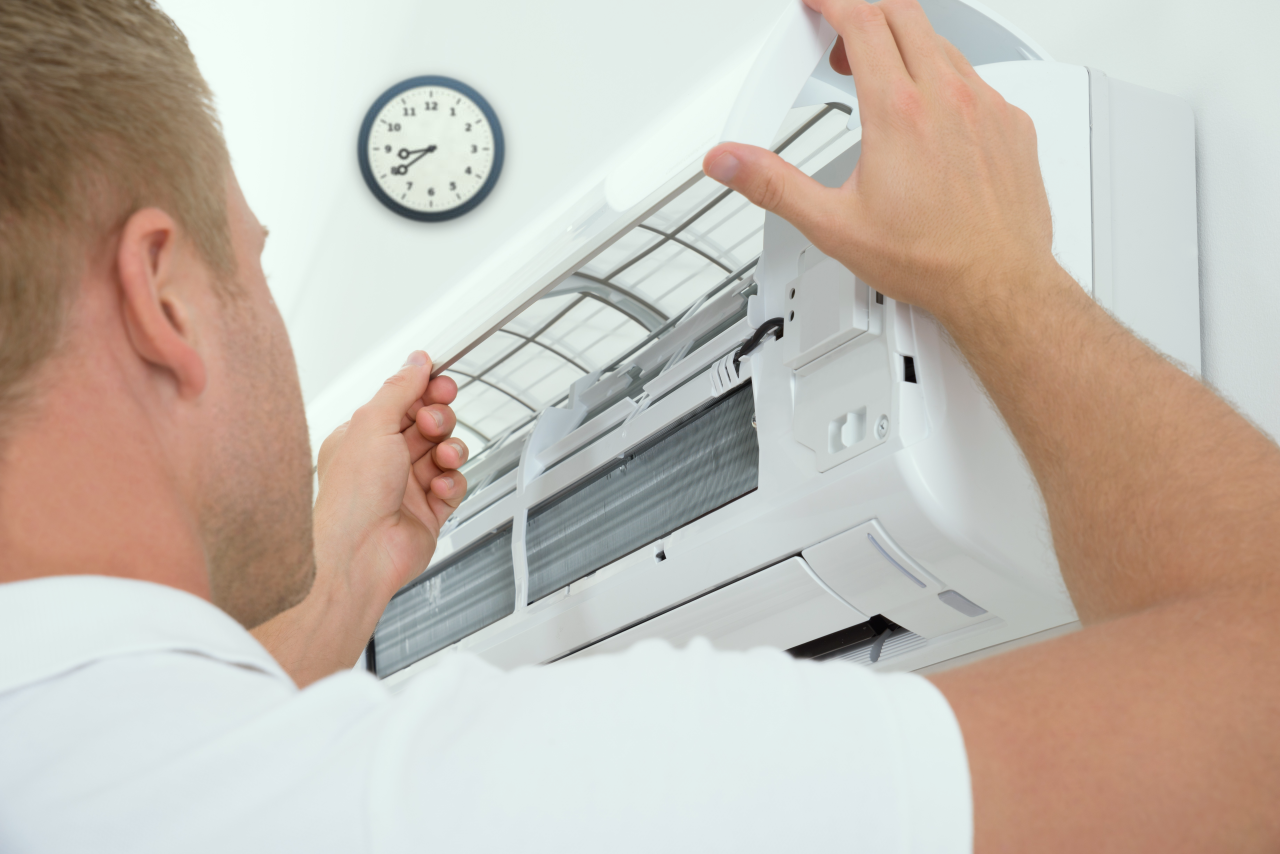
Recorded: h=8 m=39
